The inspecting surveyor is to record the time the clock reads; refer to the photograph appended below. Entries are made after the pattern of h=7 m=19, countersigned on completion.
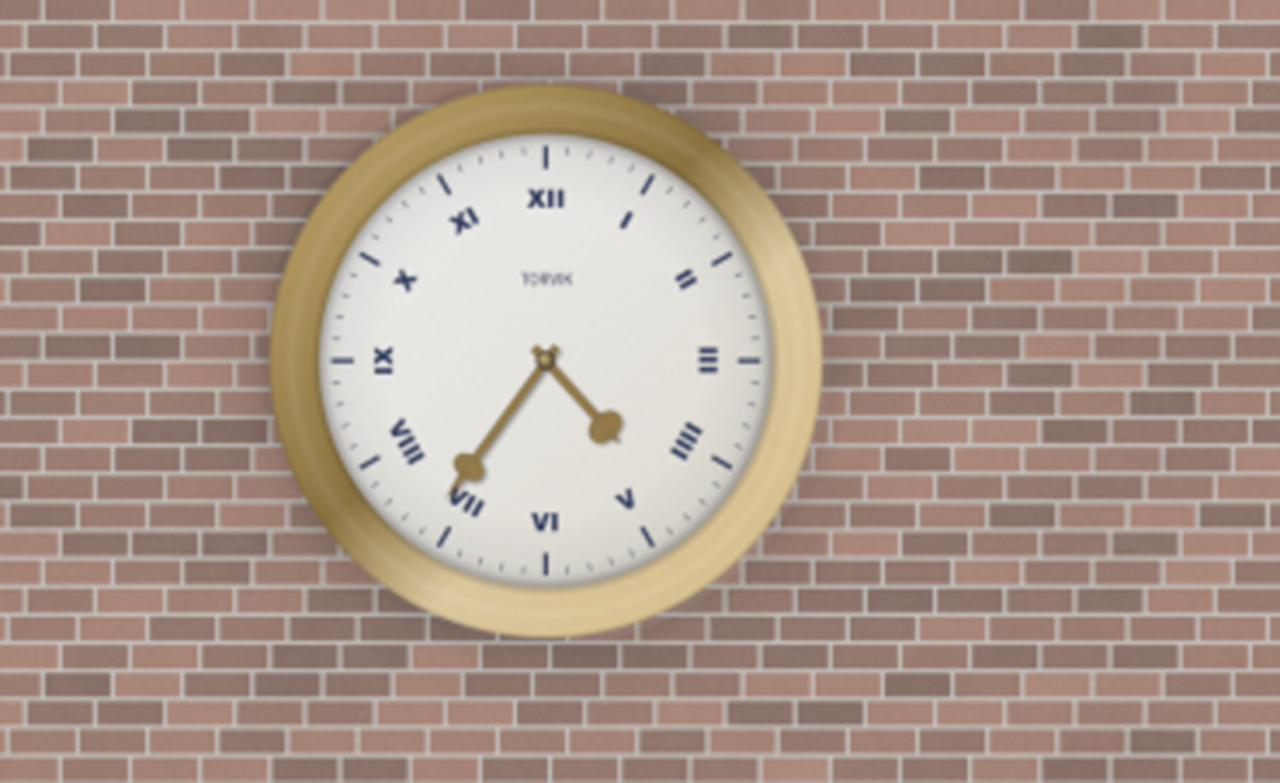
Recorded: h=4 m=36
